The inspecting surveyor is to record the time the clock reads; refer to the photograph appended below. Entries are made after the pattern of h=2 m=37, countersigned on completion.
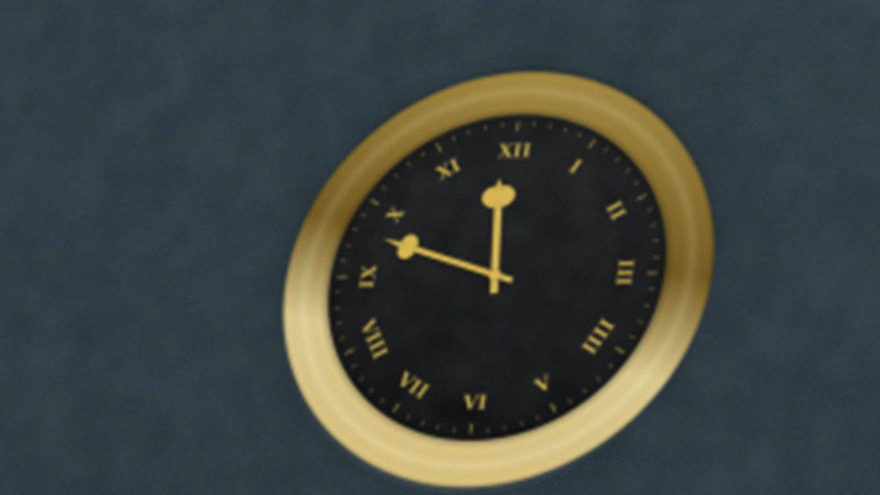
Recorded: h=11 m=48
